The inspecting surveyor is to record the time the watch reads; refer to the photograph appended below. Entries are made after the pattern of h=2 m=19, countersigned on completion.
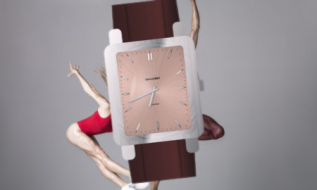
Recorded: h=6 m=42
